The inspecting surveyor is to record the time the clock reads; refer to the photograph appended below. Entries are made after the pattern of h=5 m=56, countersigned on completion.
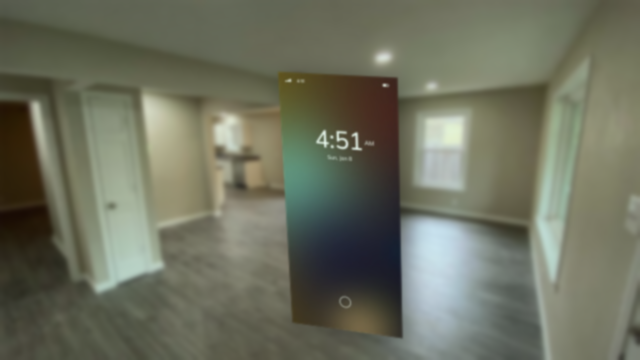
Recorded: h=4 m=51
